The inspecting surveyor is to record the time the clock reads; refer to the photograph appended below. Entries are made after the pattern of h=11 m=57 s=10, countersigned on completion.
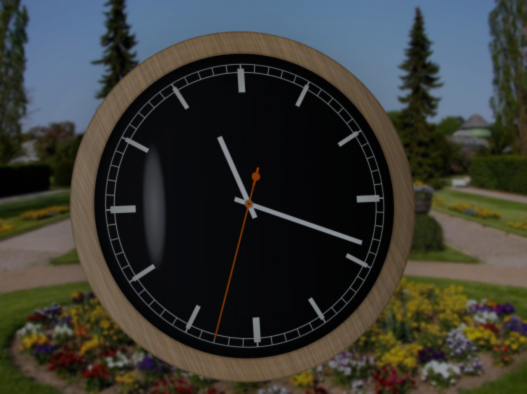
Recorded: h=11 m=18 s=33
